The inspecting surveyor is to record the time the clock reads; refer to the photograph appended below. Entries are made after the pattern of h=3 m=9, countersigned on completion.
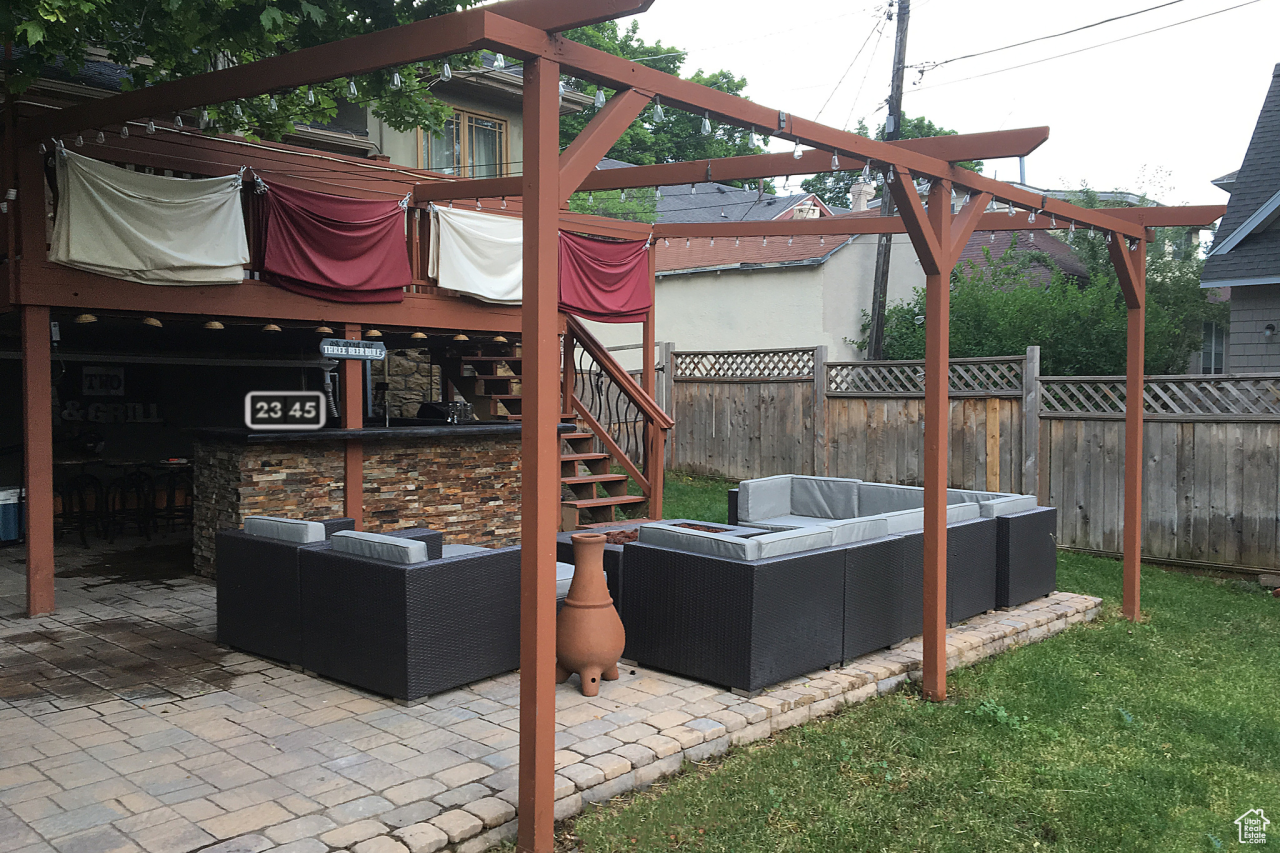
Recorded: h=23 m=45
